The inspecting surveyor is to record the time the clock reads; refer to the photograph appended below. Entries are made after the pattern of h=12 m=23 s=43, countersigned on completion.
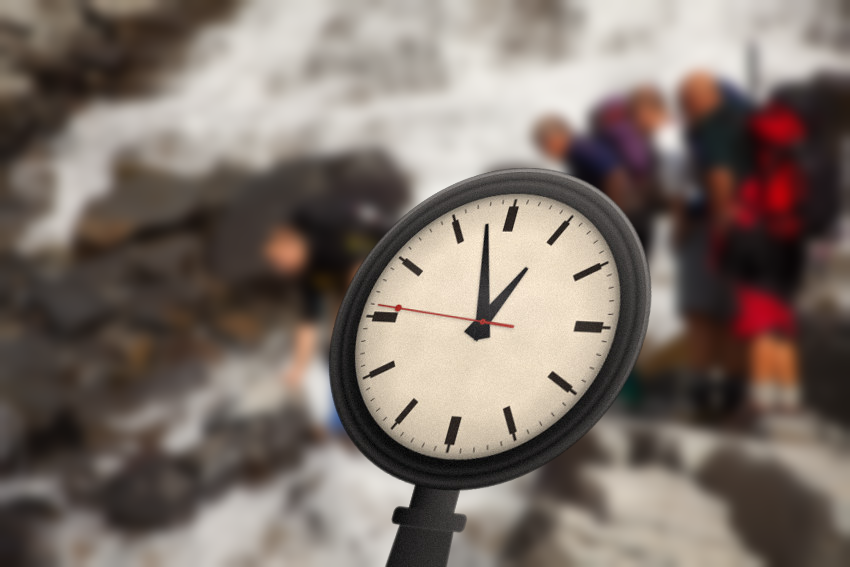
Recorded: h=12 m=57 s=46
